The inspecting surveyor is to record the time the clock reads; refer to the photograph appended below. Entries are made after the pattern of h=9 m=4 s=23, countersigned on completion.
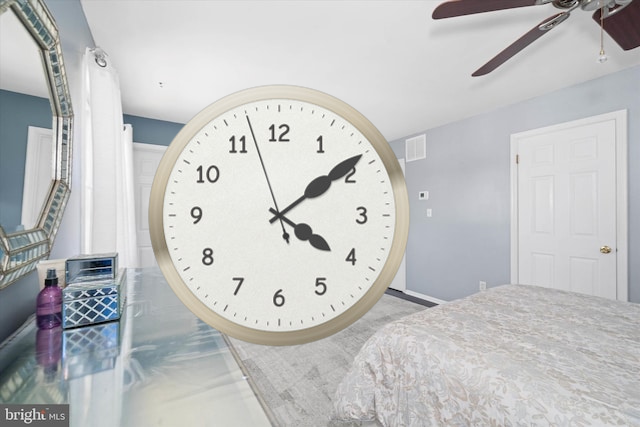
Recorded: h=4 m=8 s=57
